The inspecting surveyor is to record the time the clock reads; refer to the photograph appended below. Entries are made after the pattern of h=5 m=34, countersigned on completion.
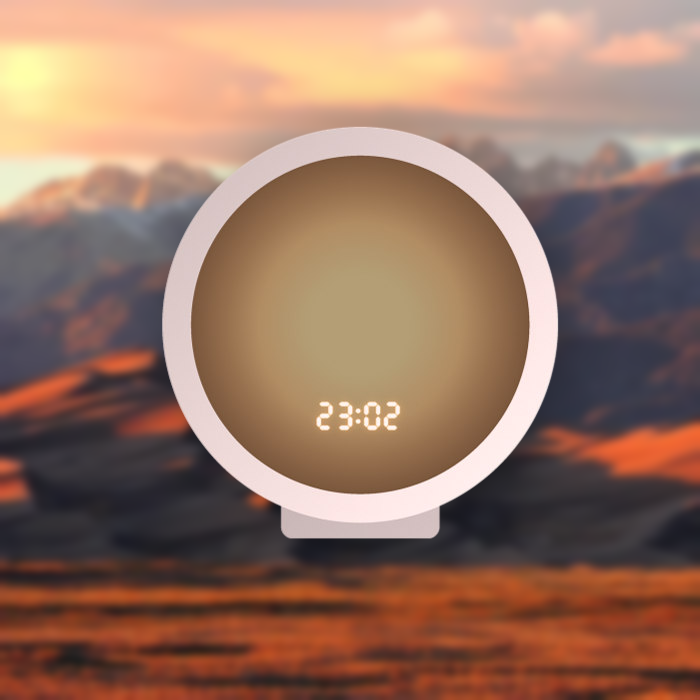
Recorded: h=23 m=2
